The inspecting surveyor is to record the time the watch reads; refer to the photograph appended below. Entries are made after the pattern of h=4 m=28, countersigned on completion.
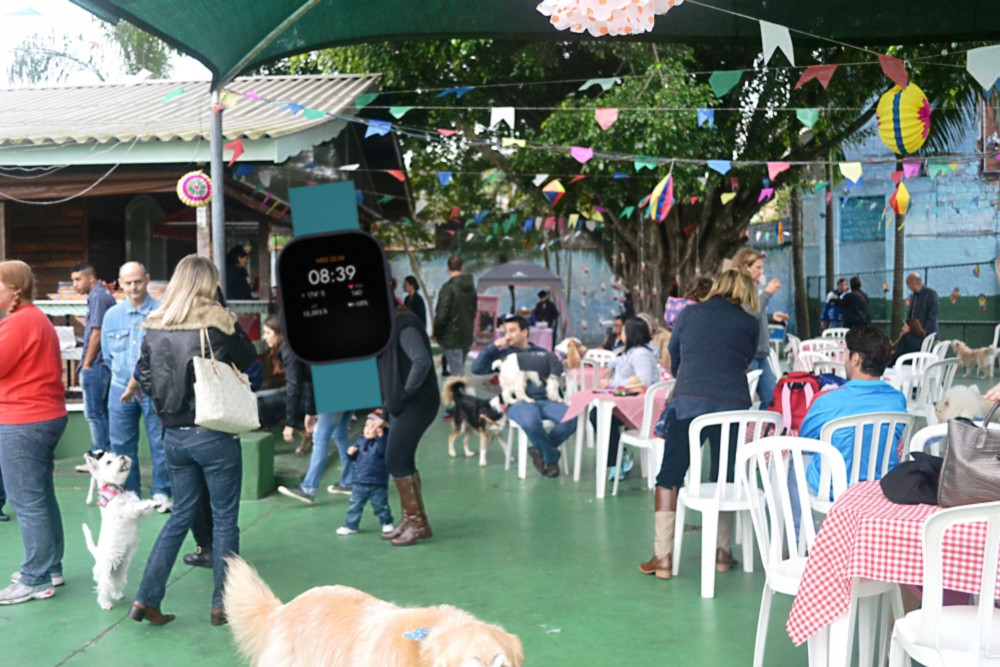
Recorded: h=8 m=39
